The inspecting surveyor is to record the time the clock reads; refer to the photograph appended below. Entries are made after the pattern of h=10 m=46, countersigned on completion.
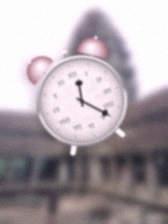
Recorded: h=12 m=23
